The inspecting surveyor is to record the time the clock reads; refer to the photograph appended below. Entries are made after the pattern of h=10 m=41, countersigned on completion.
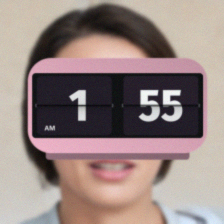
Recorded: h=1 m=55
